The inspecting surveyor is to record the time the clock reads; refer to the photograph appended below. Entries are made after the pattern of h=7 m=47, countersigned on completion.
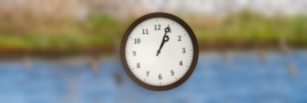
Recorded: h=1 m=4
